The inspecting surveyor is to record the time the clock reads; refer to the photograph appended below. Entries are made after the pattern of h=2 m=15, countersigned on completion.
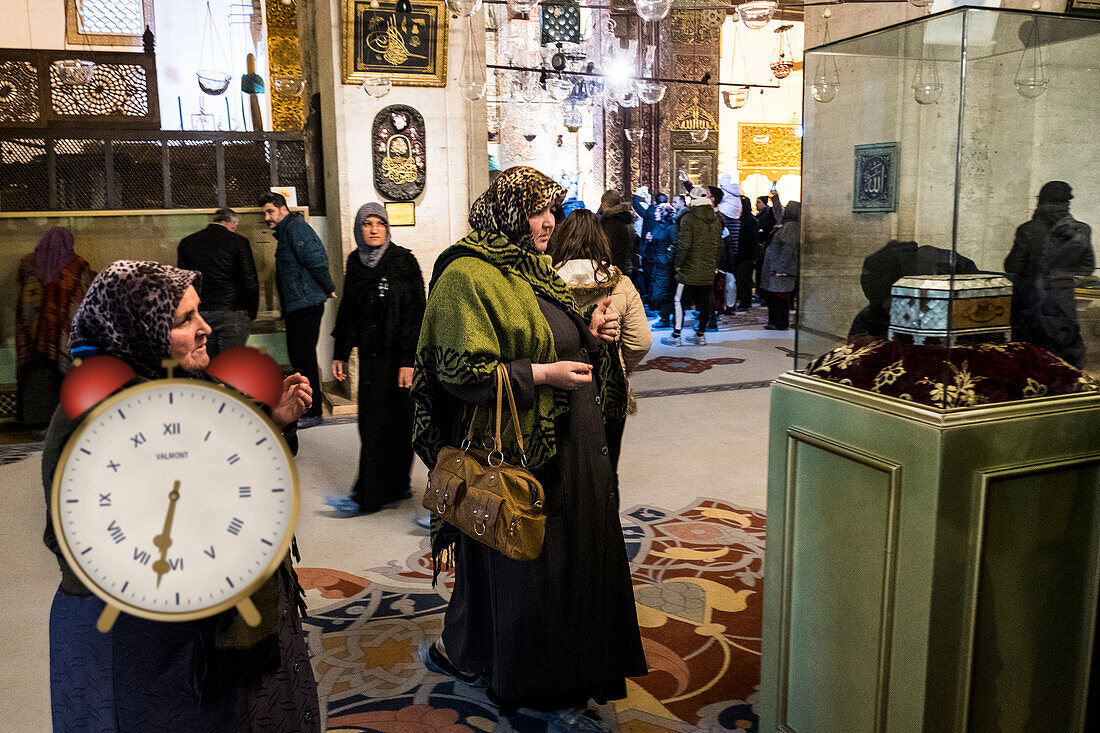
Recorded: h=6 m=32
